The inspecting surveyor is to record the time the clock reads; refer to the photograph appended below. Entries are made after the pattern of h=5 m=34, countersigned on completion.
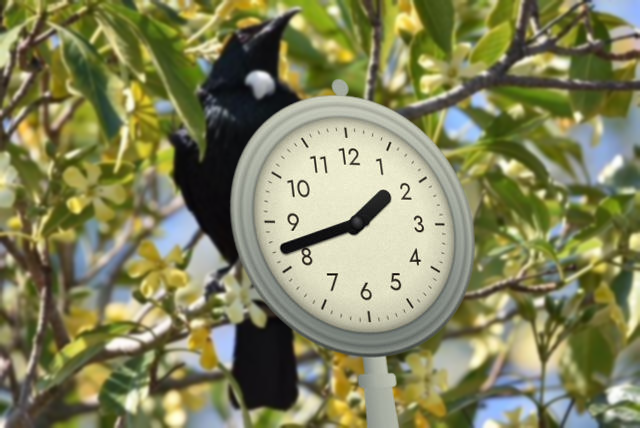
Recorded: h=1 m=42
